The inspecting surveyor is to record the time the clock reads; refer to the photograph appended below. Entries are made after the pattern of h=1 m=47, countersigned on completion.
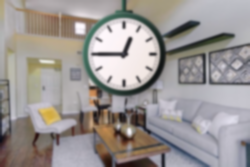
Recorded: h=12 m=45
